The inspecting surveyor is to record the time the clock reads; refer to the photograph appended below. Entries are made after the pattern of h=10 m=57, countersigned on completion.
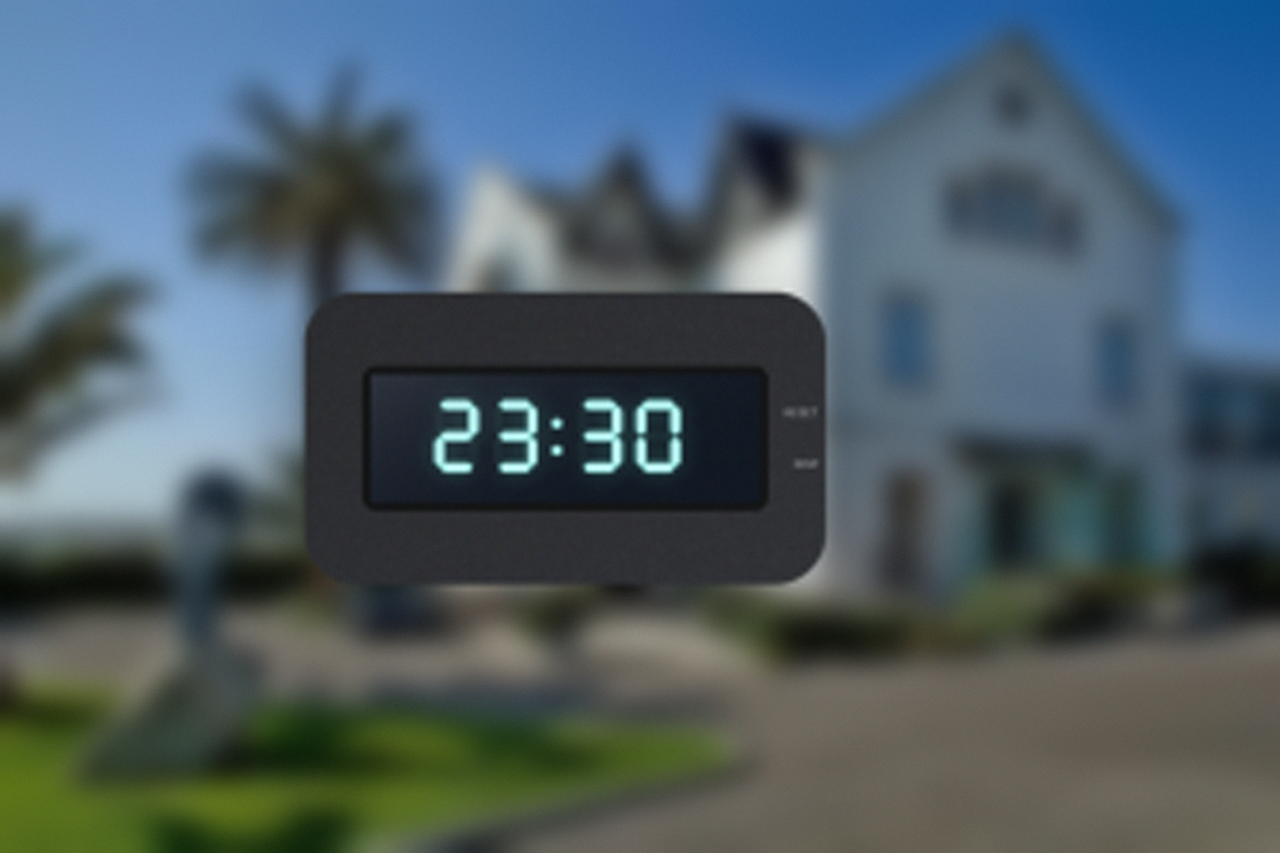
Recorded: h=23 m=30
